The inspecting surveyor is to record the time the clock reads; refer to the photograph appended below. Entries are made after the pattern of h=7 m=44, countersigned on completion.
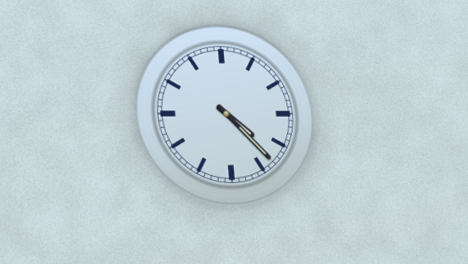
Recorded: h=4 m=23
